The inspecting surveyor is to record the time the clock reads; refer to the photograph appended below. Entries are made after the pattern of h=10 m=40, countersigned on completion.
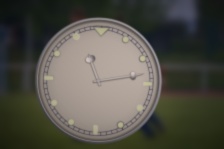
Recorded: h=11 m=13
